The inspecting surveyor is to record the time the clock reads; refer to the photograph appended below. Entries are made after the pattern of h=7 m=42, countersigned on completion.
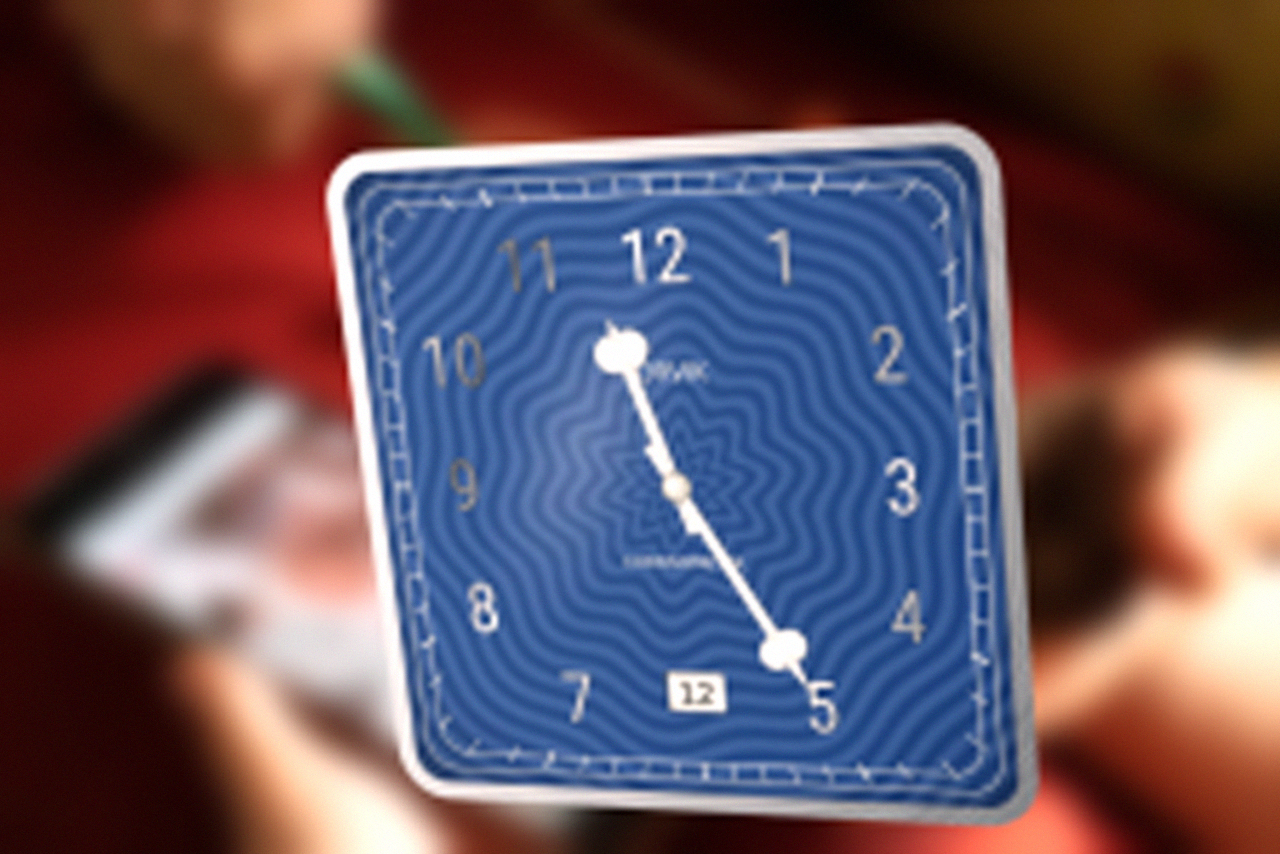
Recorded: h=11 m=25
